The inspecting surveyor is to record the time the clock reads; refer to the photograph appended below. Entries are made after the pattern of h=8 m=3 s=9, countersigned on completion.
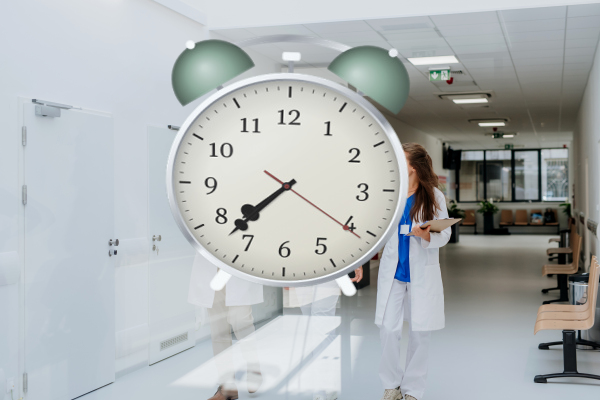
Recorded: h=7 m=37 s=21
